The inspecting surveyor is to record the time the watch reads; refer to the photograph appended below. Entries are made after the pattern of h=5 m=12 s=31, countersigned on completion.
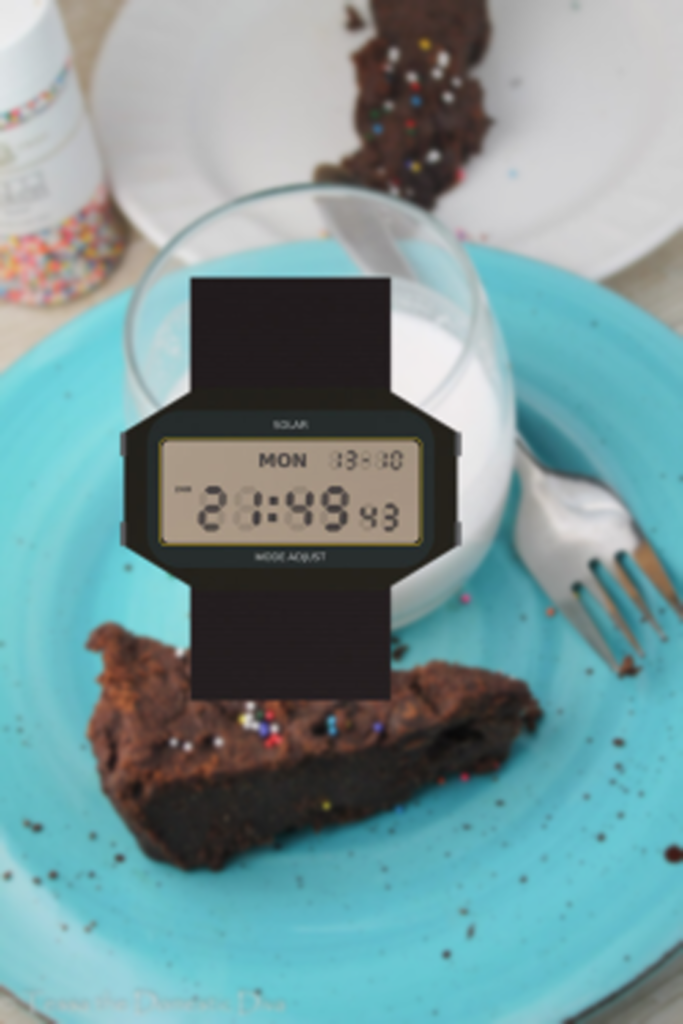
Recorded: h=21 m=49 s=43
